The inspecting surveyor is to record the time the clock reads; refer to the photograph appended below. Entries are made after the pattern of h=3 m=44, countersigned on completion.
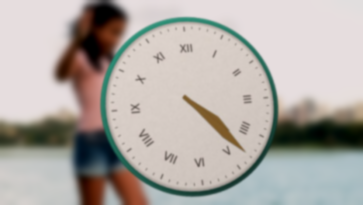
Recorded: h=4 m=23
